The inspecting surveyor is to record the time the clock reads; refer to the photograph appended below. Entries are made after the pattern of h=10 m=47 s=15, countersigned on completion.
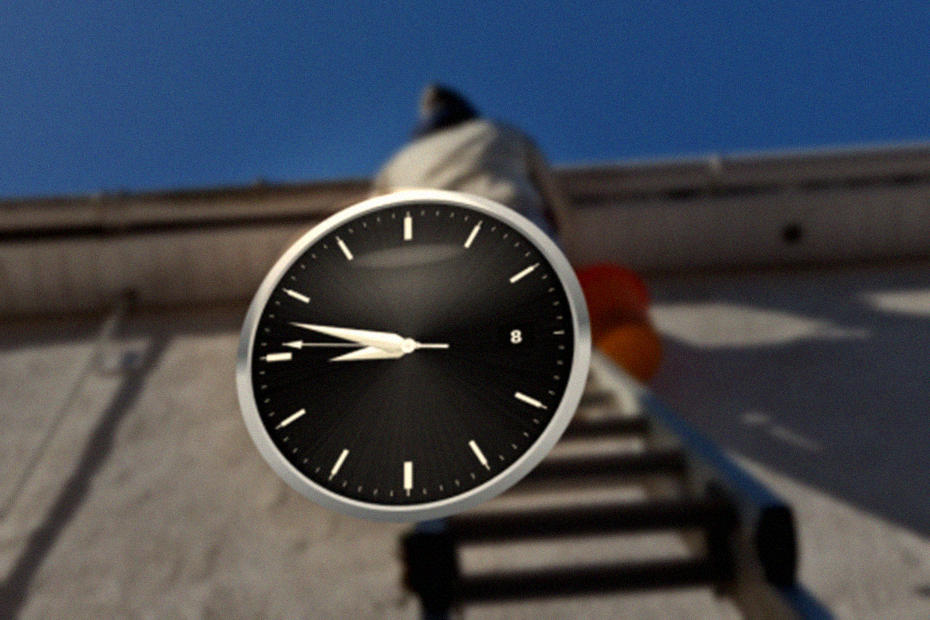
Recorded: h=8 m=47 s=46
